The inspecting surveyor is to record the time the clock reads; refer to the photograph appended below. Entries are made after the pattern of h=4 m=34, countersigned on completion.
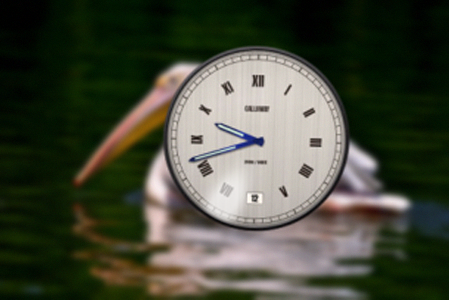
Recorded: h=9 m=42
